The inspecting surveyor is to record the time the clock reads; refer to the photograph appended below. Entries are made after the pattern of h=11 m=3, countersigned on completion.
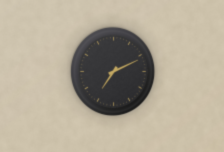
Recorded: h=7 m=11
